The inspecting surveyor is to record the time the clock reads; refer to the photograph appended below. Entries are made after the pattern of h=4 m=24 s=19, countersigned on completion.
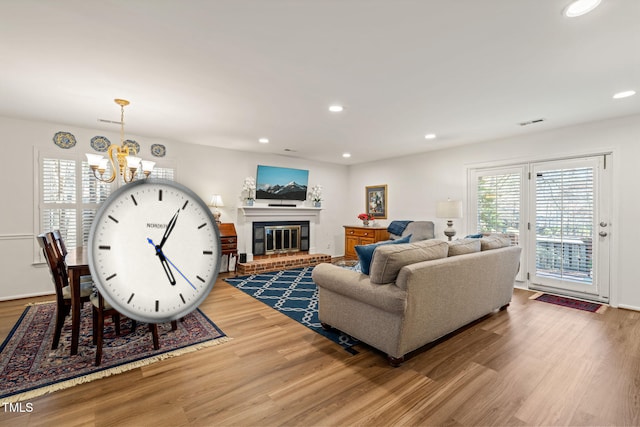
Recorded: h=5 m=4 s=22
